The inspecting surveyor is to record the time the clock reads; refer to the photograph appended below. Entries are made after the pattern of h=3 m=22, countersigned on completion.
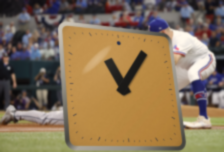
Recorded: h=11 m=6
